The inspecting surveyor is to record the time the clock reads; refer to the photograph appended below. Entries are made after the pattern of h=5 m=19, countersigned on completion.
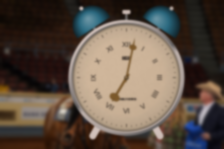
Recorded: h=7 m=2
